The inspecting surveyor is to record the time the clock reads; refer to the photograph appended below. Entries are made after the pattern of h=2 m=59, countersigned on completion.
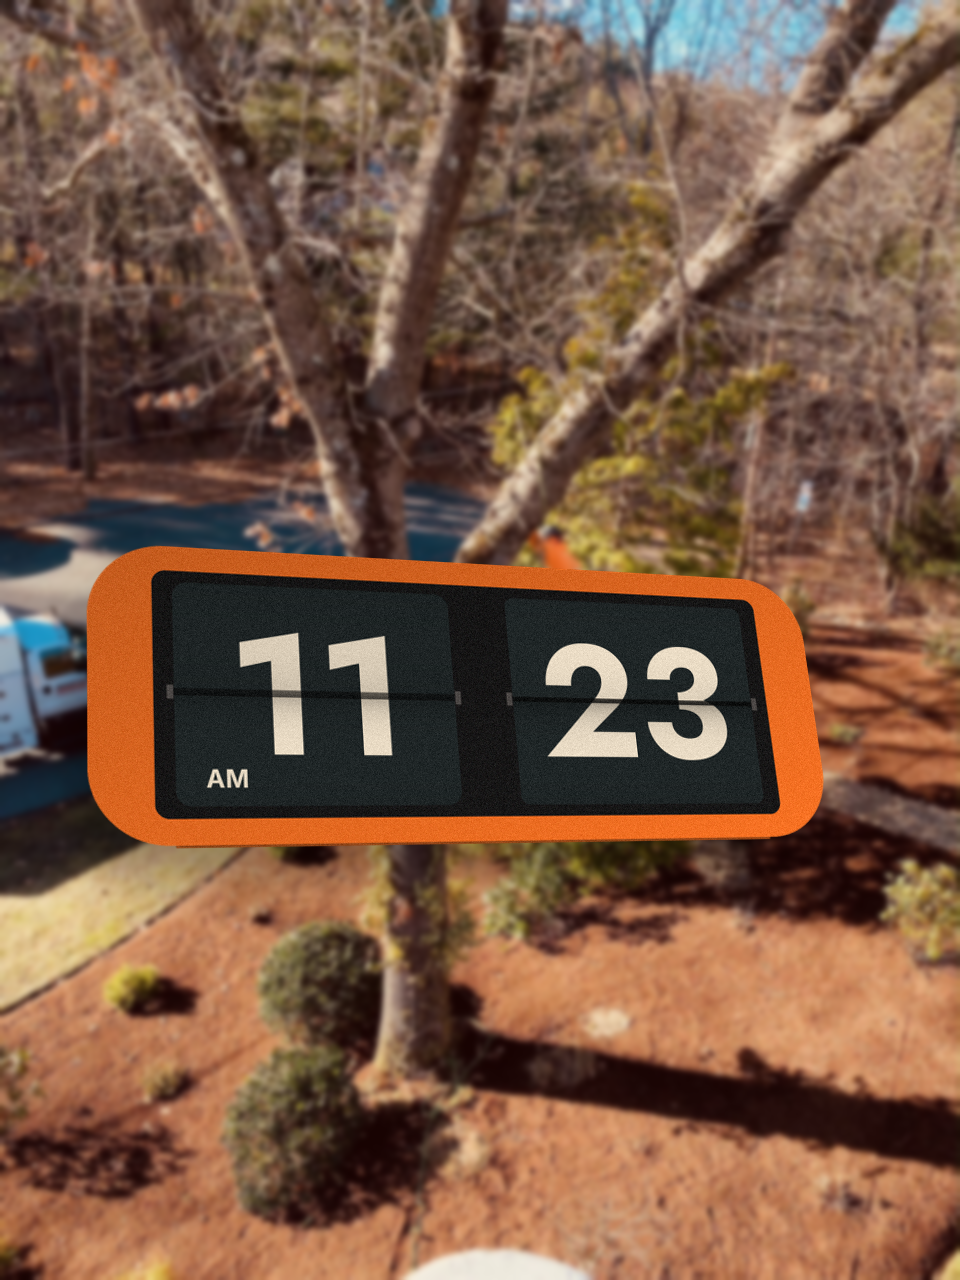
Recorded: h=11 m=23
